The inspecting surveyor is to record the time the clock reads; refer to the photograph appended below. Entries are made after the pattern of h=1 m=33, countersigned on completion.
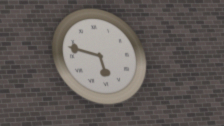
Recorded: h=5 m=48
